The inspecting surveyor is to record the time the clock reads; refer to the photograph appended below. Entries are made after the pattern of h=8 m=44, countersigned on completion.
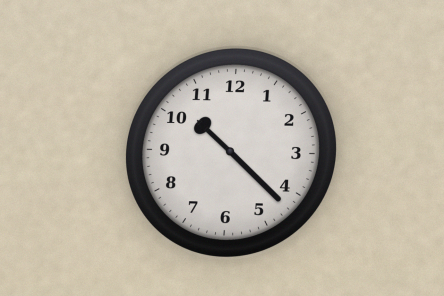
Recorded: h=10 m=22
